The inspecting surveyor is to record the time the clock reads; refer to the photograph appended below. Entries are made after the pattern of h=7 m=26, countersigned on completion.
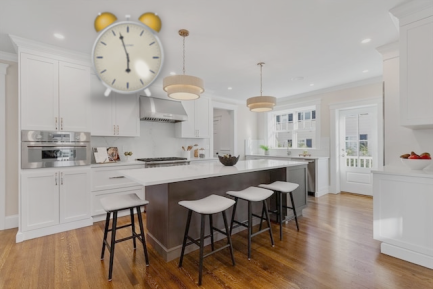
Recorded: h=5 m=57
